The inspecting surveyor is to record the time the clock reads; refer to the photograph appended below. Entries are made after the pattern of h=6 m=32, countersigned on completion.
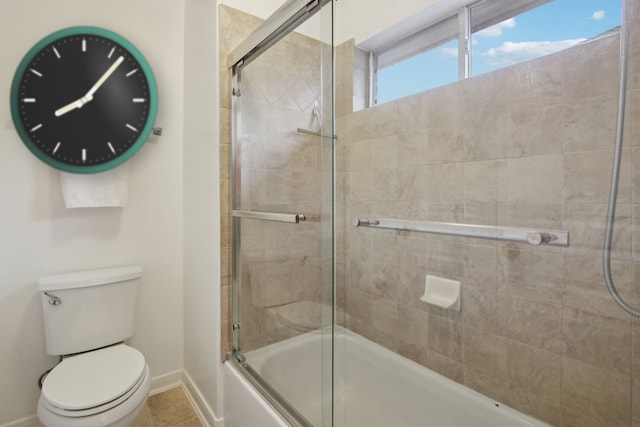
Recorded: h=8 m=7
